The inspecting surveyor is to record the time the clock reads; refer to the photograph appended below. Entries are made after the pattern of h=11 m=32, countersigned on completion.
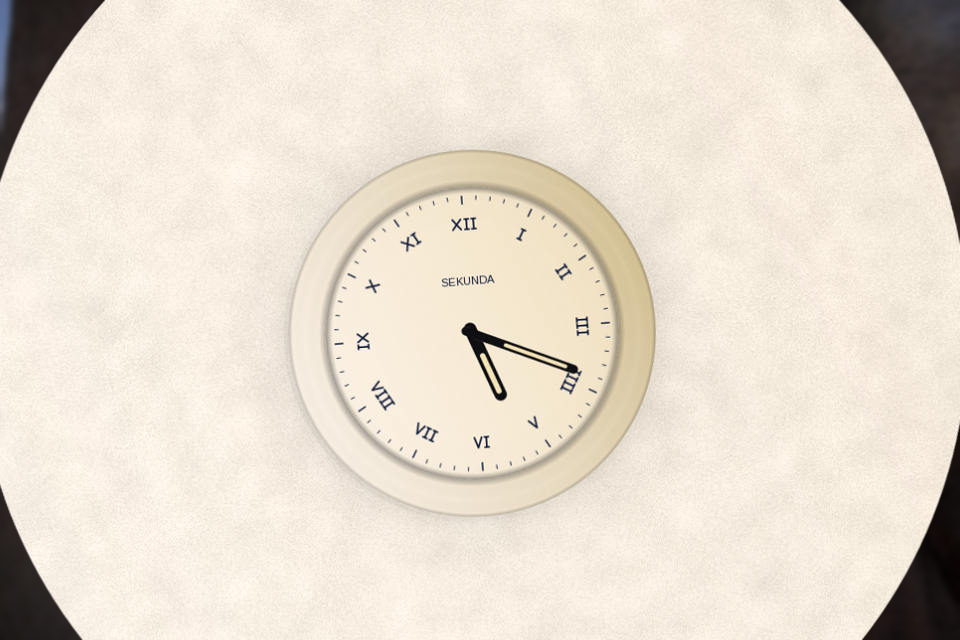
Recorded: h=5 m=19
